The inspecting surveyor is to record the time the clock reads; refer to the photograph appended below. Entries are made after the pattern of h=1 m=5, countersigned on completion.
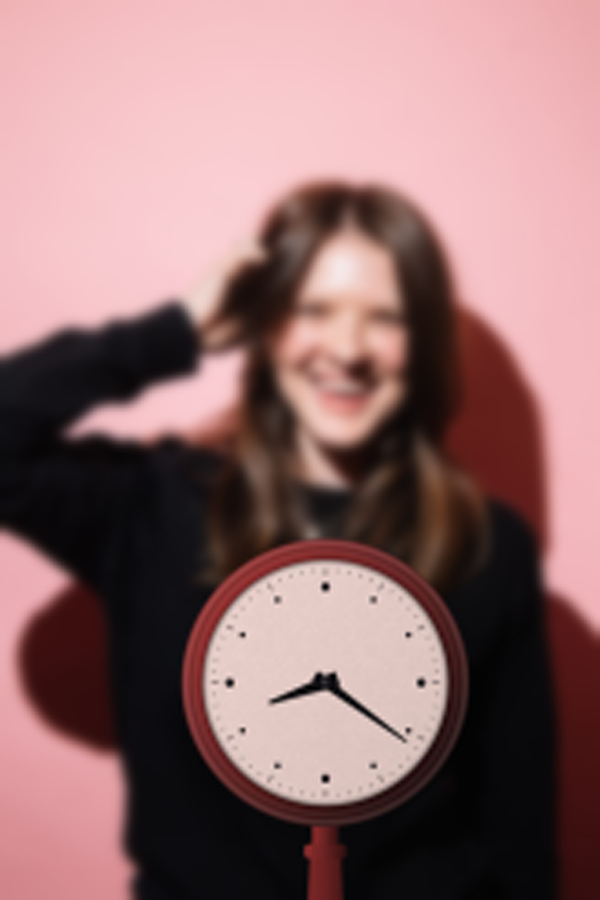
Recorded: h=8 m=21
